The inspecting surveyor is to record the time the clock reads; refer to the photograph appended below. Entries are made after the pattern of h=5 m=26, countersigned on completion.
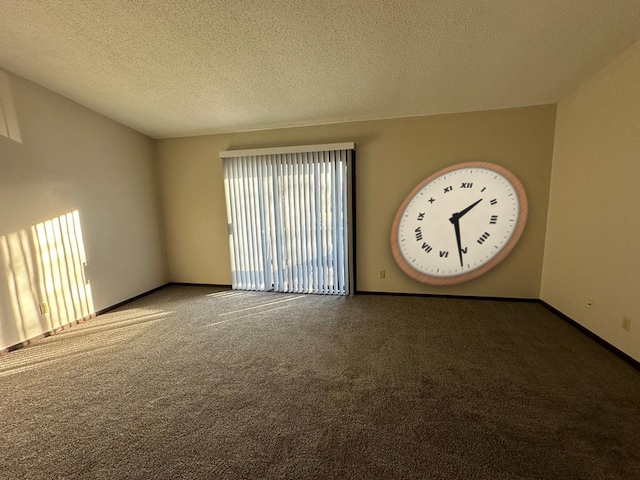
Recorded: h=1 m=26
